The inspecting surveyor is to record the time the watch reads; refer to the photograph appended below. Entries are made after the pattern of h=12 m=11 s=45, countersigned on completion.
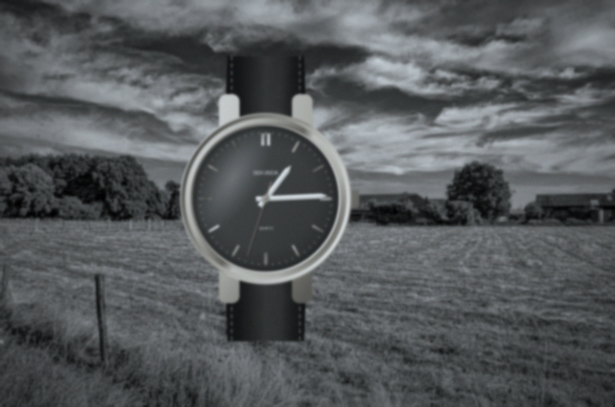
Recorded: h=1 m=14 s=33
